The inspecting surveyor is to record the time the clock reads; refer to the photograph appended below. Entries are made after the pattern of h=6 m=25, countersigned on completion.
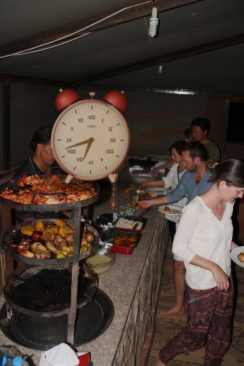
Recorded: h=6 m=42
